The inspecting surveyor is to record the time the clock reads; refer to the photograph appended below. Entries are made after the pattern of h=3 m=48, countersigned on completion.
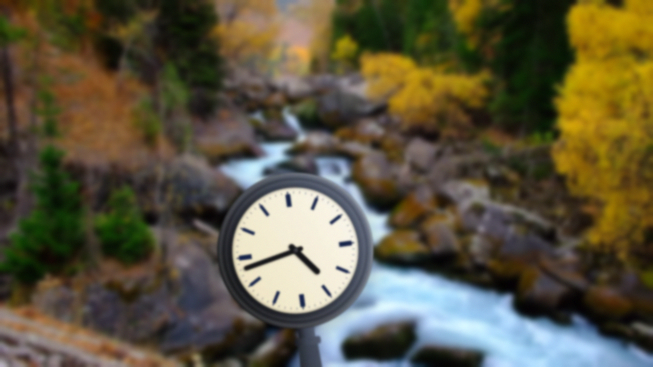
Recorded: h=4 m=43
